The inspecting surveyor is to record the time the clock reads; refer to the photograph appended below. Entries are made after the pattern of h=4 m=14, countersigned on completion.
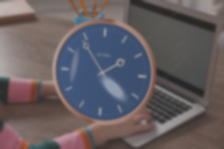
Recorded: h=1 m=54
